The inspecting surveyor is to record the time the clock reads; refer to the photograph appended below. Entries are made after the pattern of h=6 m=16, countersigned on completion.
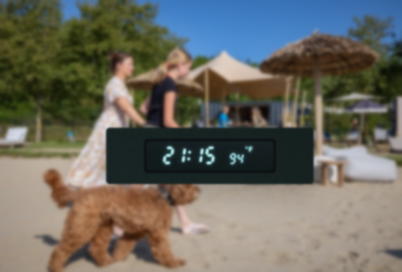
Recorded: h=21 m=15
